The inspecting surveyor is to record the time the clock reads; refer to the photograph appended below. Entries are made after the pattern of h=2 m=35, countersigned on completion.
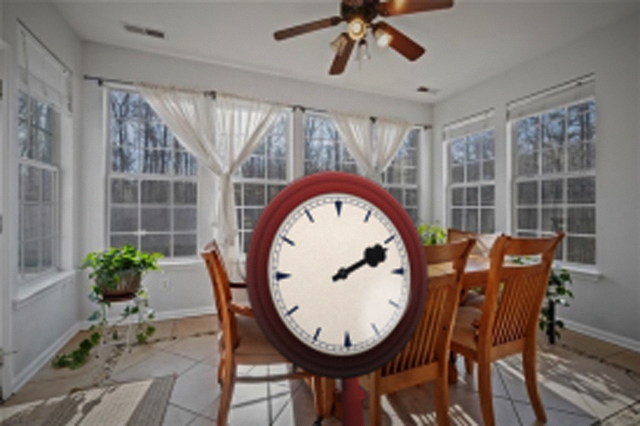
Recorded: h=2 m=11
